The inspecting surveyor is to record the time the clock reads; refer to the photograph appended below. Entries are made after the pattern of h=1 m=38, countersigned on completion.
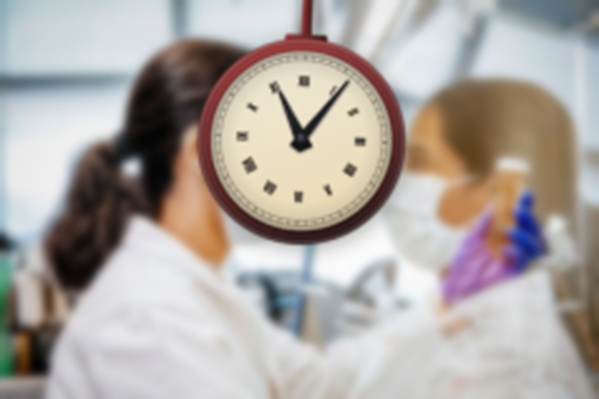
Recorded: h=11 m=6
